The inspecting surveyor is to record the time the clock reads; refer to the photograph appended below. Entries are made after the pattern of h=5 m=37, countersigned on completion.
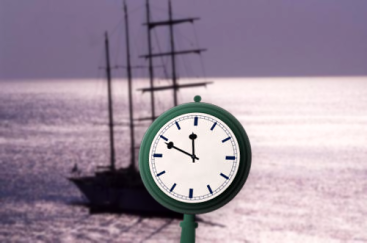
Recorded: h=11 m=49
